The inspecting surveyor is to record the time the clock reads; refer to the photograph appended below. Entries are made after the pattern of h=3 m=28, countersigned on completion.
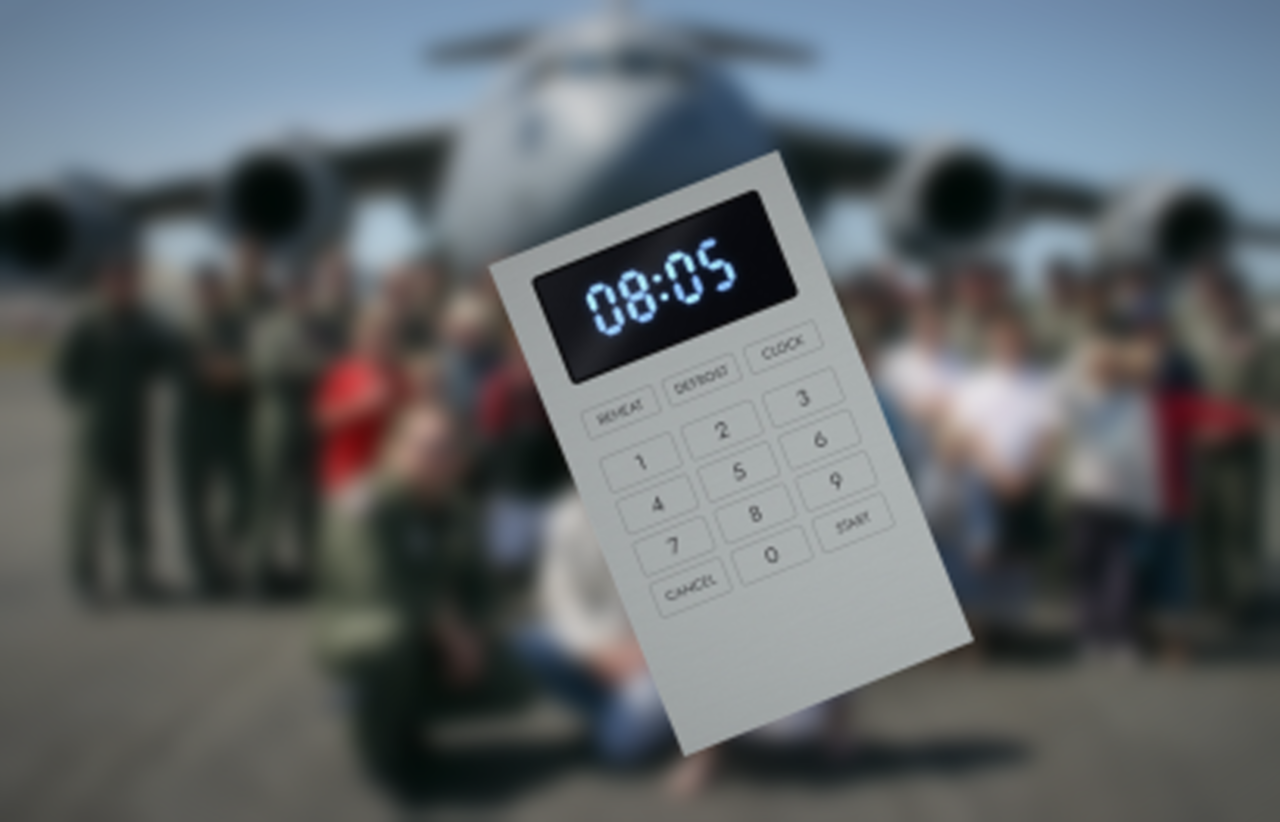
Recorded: h=8 m=5
